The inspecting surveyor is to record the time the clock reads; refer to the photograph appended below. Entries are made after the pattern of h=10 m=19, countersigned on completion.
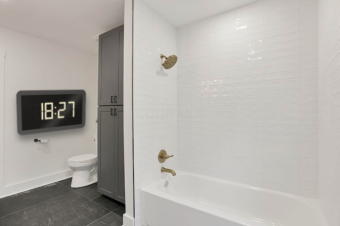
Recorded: h=18 m=27
